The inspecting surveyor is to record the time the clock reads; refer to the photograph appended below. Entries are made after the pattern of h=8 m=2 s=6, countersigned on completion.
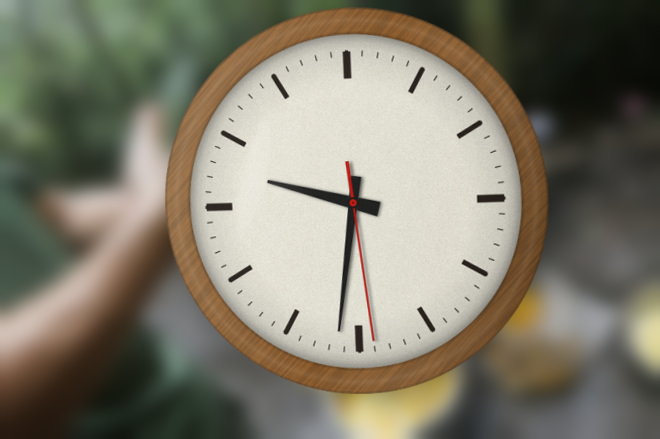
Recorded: h=9 m=31 s=29
